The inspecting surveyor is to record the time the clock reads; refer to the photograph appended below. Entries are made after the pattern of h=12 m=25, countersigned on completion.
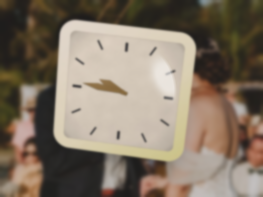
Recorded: h=9 m=46
